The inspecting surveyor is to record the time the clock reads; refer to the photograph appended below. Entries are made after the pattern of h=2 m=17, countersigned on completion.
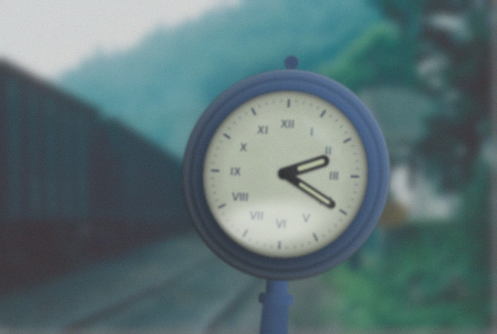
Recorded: h=2 m=20
